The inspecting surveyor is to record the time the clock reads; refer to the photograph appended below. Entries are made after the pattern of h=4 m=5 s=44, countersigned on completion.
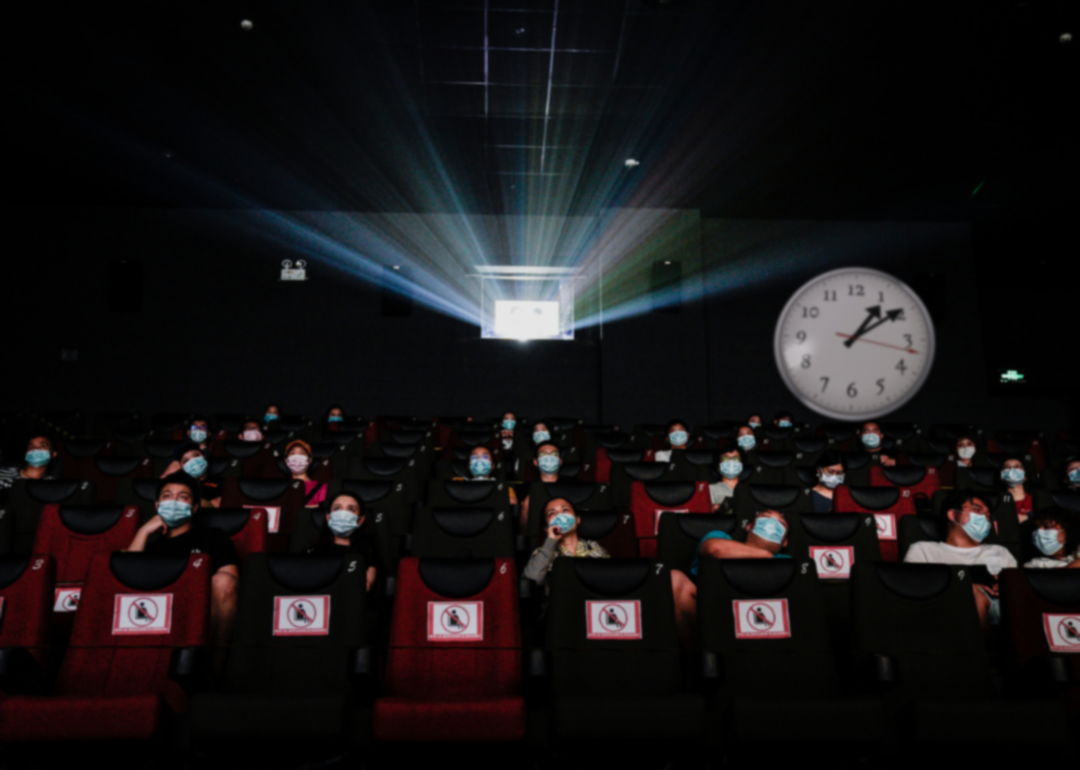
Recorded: h=1 m=9 s=17
